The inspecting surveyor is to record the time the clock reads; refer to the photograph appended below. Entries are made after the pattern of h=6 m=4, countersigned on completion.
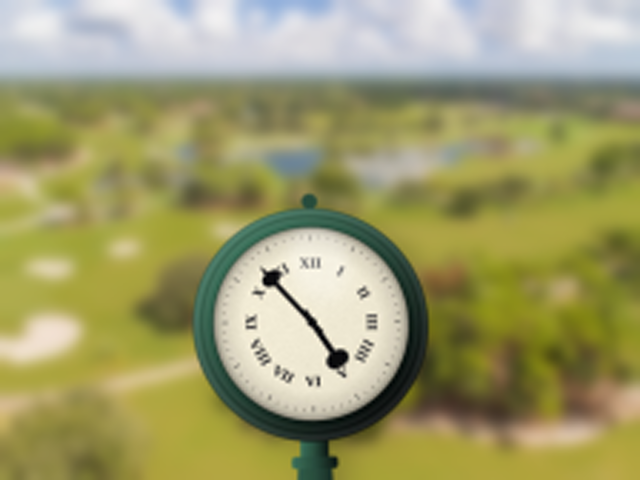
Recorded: h=4 m=53
